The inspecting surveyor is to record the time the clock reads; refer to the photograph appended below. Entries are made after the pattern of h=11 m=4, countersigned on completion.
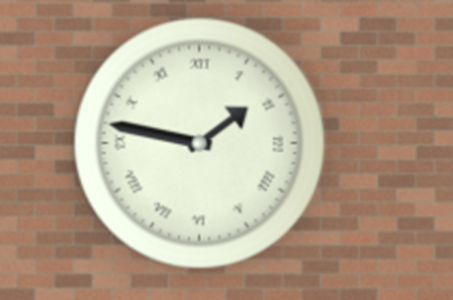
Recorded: h=1 m=47
